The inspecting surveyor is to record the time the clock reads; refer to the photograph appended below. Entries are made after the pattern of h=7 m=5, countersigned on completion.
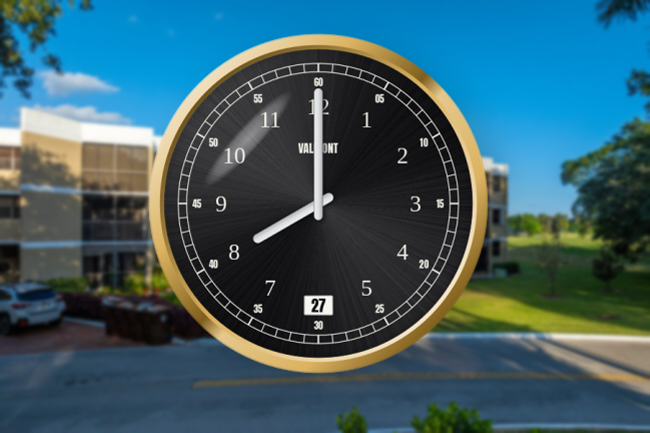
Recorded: h=8 m=0
